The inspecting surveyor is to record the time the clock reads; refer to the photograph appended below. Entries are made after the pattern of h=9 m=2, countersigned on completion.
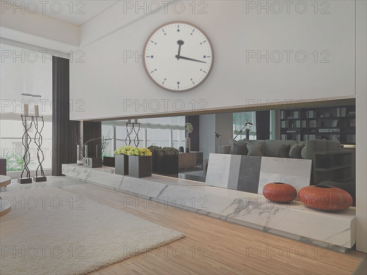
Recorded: h=12 m=17
